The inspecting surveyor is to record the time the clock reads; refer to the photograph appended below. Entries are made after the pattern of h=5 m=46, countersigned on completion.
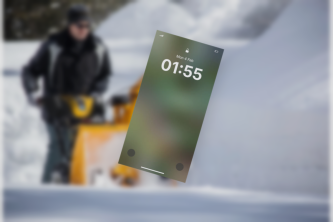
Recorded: h=1 m=55
